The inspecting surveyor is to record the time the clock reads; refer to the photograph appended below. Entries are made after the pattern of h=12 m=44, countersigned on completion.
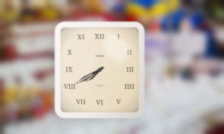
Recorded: h=7 m=40
